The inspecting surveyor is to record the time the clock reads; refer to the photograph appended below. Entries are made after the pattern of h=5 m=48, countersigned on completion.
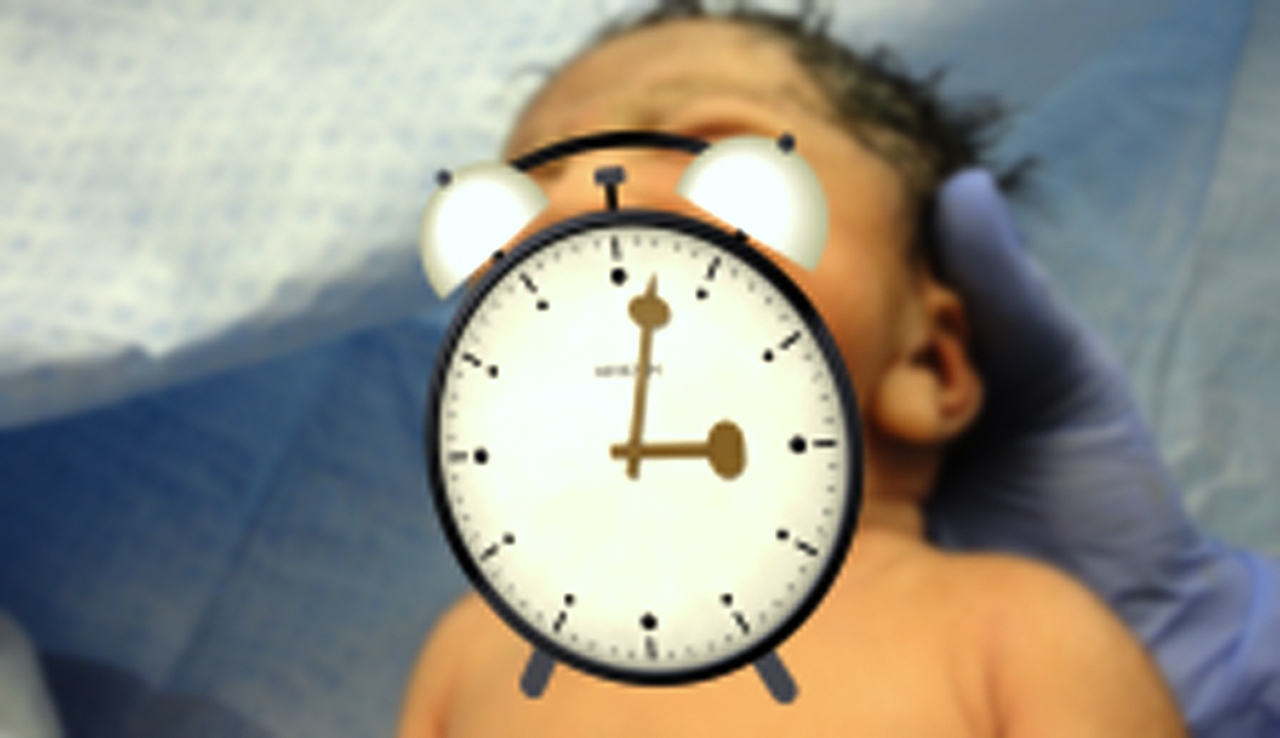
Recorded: h=3 m=2
